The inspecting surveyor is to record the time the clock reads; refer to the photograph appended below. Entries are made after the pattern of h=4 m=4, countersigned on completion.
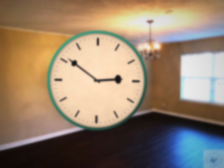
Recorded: h=2 m=51
